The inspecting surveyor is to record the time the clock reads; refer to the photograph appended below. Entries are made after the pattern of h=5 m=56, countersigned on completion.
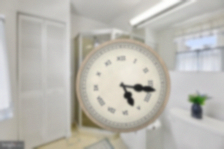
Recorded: h=5 m=17
